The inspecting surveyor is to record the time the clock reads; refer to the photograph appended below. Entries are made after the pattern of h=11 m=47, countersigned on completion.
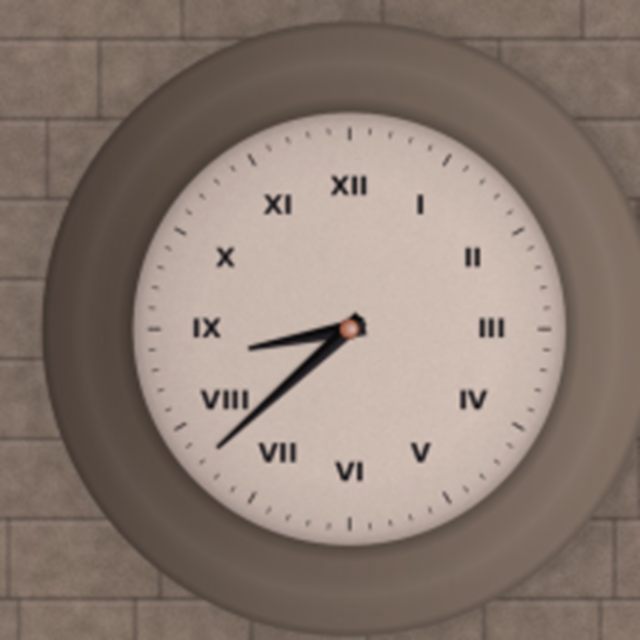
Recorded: h=8 m=38
